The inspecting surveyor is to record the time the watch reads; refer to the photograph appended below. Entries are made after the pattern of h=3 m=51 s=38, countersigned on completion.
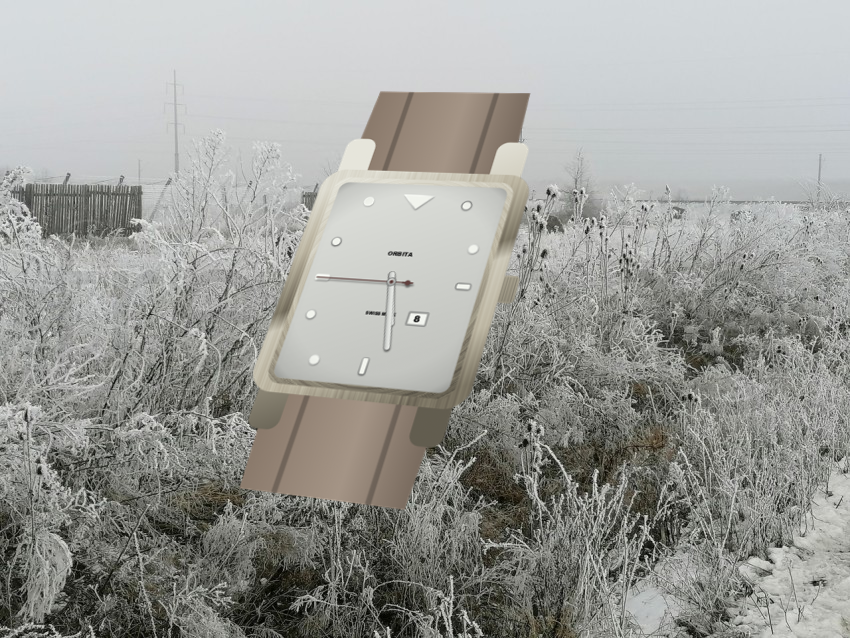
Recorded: h=5 m=27 s=45
